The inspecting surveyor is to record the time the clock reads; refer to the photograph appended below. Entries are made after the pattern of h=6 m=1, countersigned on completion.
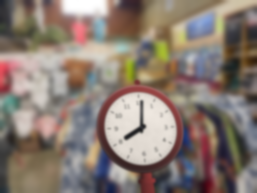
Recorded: h=8 m=1
